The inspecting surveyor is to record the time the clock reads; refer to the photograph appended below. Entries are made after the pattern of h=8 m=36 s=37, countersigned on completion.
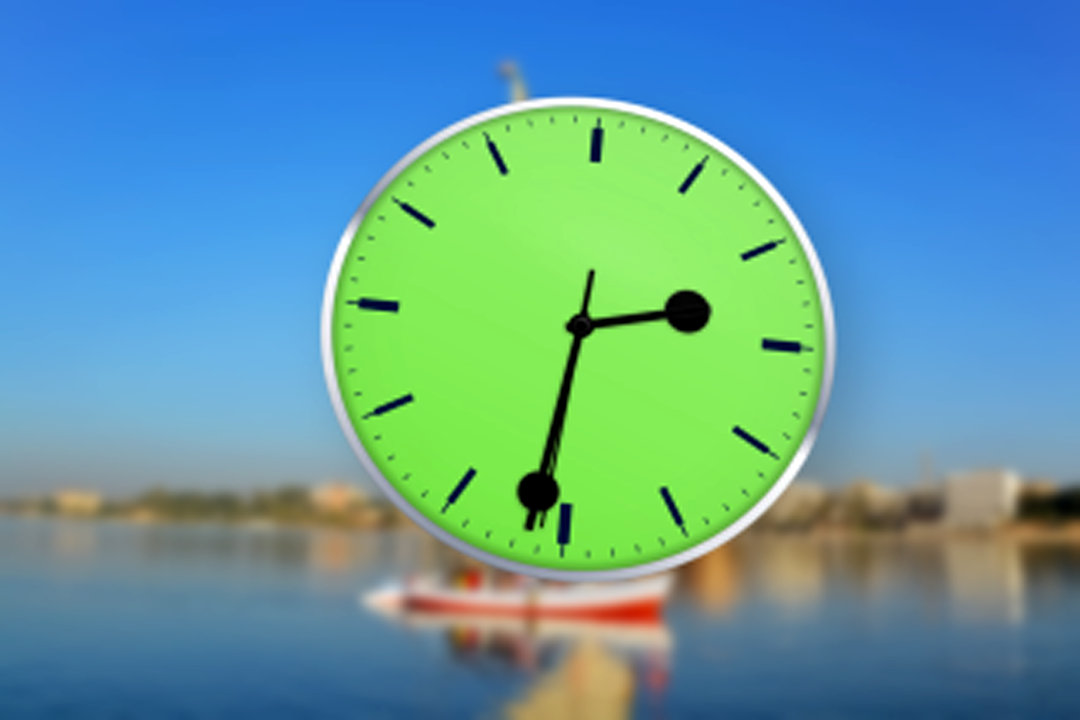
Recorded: h=2 m=31 s=31
